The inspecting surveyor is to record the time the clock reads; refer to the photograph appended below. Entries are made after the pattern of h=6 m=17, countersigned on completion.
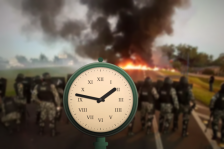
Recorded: h=1 m=47
